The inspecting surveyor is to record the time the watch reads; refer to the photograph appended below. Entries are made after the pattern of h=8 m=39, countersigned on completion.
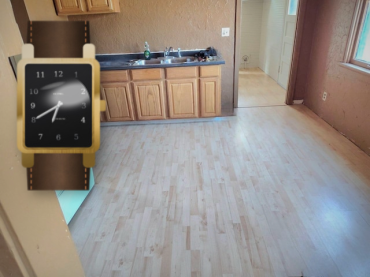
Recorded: h=6 m=40
